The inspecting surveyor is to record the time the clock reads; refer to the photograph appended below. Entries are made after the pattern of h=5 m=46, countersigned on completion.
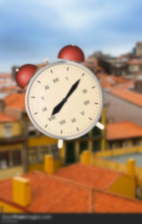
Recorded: h=8 m=10
